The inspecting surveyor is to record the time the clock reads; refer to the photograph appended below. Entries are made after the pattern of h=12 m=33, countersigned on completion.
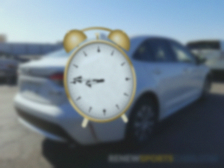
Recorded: h=8 m=46
